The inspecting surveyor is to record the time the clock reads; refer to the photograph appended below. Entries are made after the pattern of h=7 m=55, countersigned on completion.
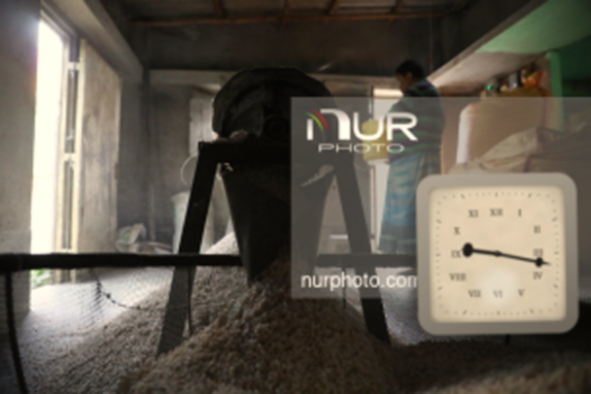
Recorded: h=9 m=17
